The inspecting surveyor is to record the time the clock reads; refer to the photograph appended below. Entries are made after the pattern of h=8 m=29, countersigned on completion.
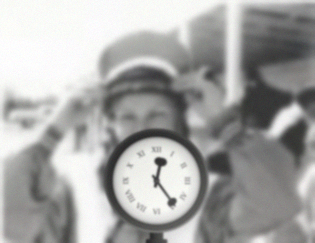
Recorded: h=12 m=24
